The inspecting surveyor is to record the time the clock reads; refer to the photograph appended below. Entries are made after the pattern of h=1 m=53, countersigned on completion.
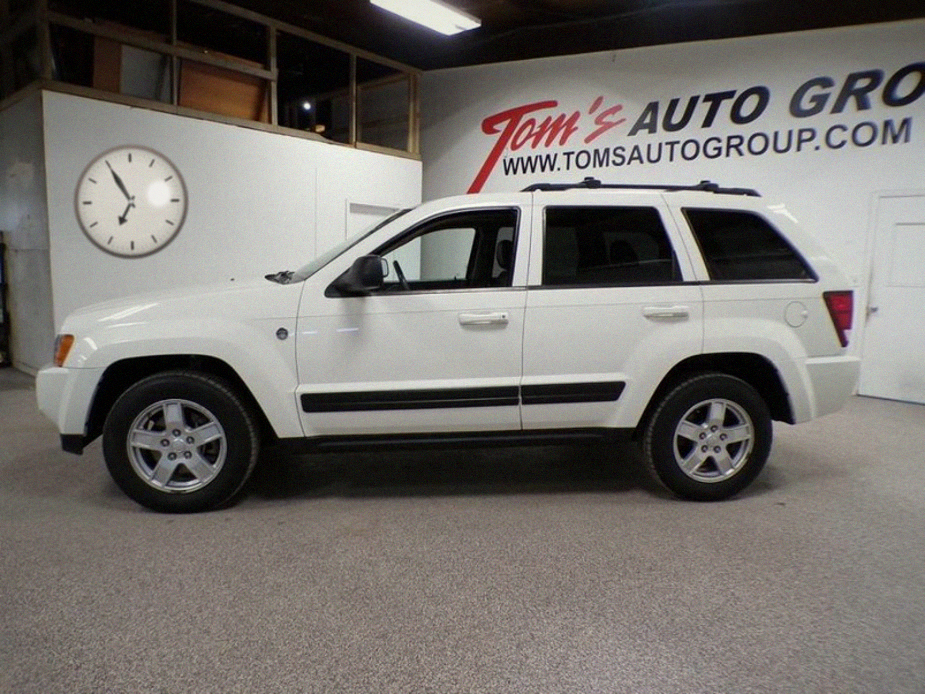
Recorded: h=6 m=55
